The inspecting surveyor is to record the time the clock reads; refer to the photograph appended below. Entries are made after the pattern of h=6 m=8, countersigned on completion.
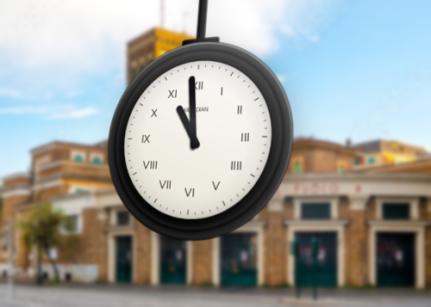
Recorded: h=10 m=59
